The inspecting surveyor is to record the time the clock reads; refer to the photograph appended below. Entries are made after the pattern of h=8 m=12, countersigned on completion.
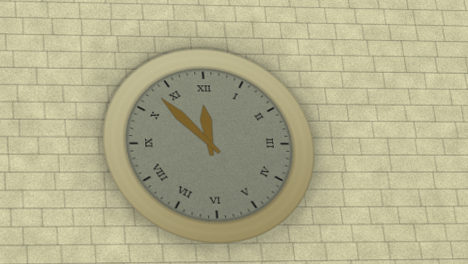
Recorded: h=11 m=53
